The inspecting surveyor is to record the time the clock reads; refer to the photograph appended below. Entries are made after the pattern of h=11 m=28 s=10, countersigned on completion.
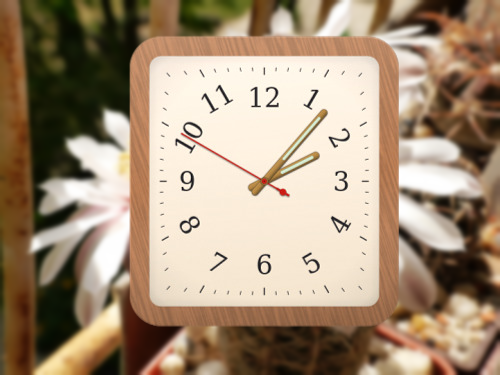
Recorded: h=2 m=6 s=50
